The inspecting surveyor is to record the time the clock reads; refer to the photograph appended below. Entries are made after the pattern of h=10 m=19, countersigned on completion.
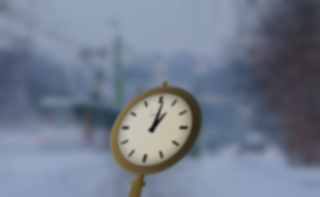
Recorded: h=1 m=1
